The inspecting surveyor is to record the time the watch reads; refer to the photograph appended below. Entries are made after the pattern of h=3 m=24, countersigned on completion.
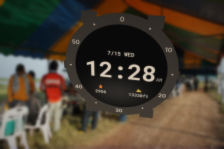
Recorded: h=12 m=28
